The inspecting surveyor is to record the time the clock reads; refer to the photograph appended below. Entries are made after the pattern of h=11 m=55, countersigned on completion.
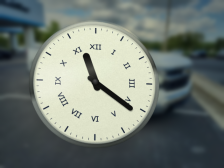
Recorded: h=11 m=21
